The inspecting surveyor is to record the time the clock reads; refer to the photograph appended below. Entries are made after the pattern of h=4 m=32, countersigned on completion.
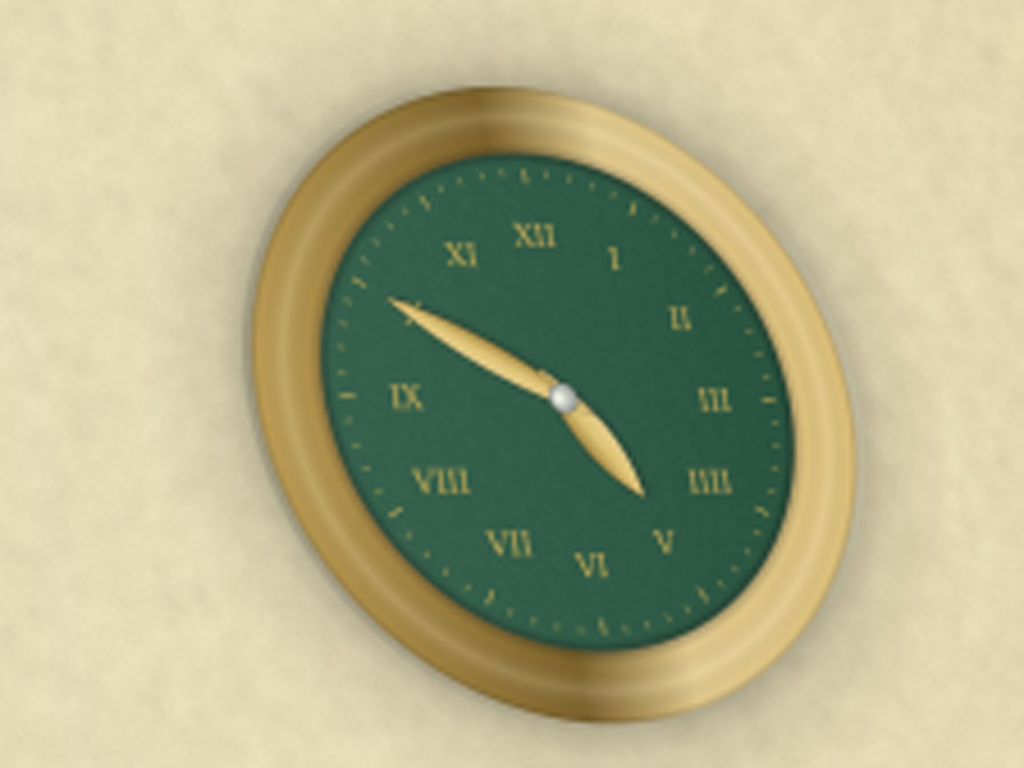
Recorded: h=4 m=50
